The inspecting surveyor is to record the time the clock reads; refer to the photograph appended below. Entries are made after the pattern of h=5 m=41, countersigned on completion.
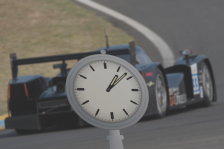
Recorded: h=1 m=8
